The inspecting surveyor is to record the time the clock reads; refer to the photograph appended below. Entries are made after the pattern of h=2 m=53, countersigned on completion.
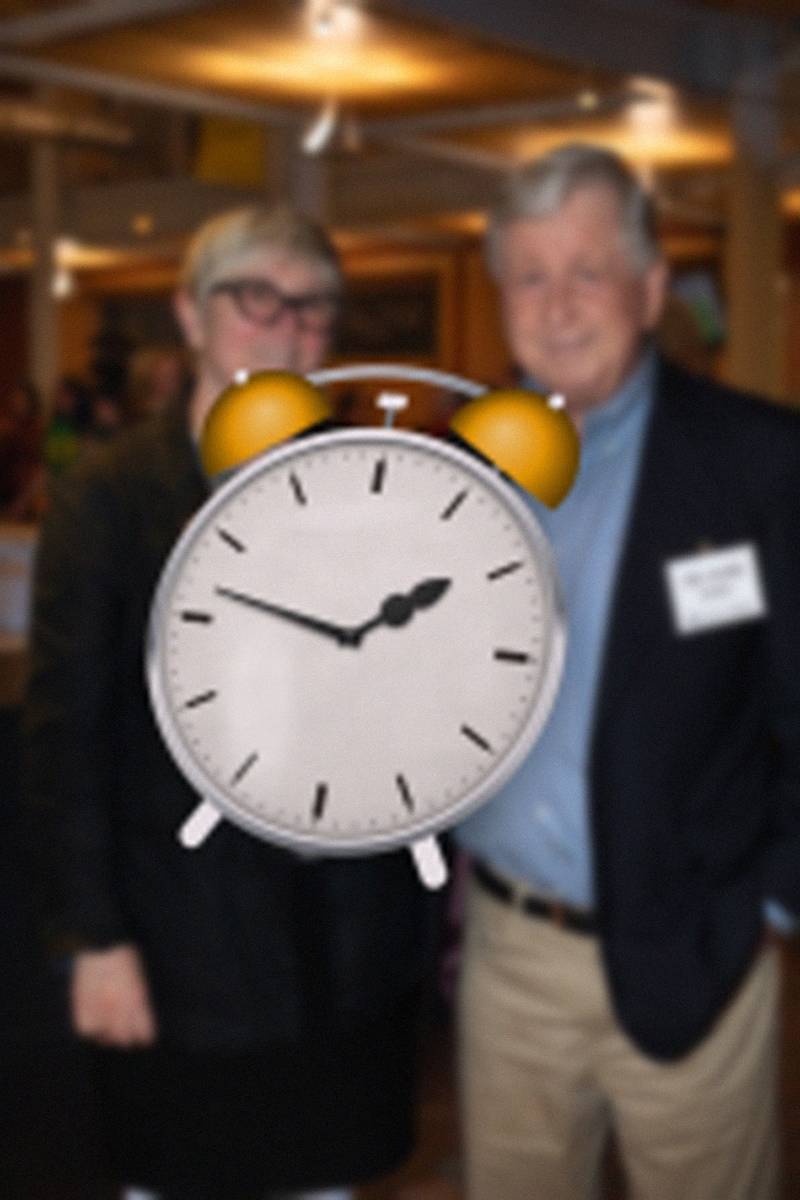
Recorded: h=1 m=47
